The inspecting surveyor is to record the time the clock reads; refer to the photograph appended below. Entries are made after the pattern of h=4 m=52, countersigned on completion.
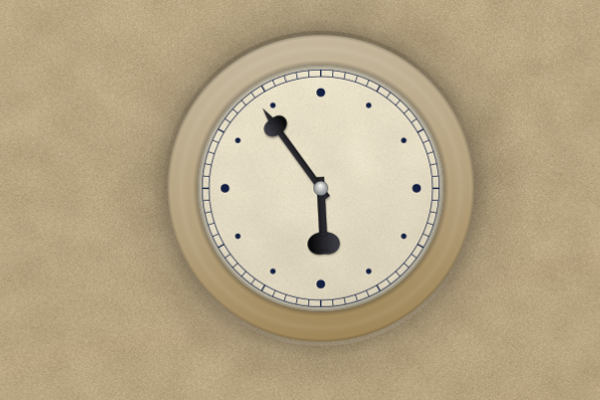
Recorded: h=5 m=54
